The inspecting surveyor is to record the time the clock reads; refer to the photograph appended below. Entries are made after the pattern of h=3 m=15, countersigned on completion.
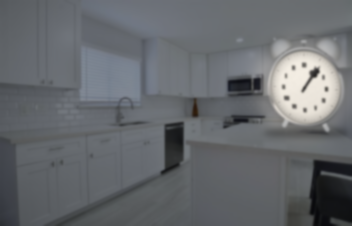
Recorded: h=1 m=6
